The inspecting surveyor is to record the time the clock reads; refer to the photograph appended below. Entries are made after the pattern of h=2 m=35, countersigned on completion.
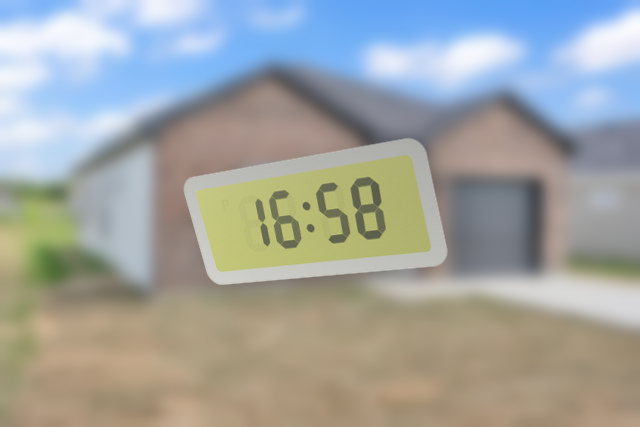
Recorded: h=16 m=58
